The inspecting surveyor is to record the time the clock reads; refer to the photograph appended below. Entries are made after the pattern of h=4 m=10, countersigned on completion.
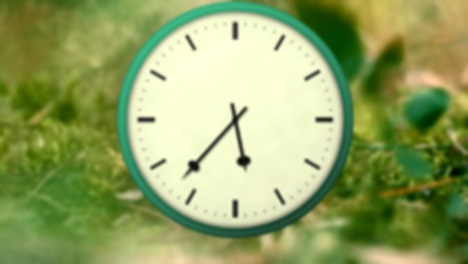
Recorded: h=5 m=37
